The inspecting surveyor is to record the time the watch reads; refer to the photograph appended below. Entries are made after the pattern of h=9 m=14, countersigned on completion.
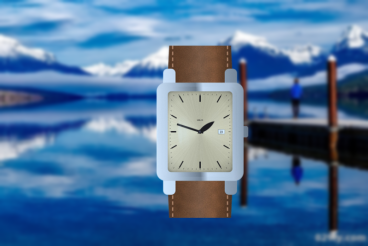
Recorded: h=1 m=48
